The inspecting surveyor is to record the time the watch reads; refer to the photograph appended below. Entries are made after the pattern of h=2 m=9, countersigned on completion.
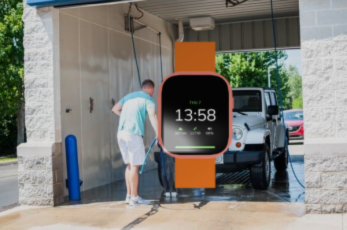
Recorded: h=13 m=58
